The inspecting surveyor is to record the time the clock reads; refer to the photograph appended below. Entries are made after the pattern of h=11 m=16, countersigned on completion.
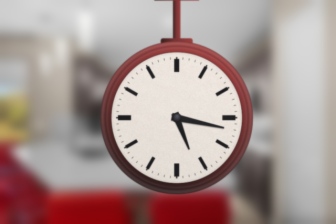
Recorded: h=5 m=17
